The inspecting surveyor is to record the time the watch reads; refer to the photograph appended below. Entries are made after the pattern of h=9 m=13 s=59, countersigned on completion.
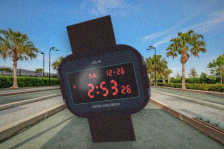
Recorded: h=2 m=53 s=26
